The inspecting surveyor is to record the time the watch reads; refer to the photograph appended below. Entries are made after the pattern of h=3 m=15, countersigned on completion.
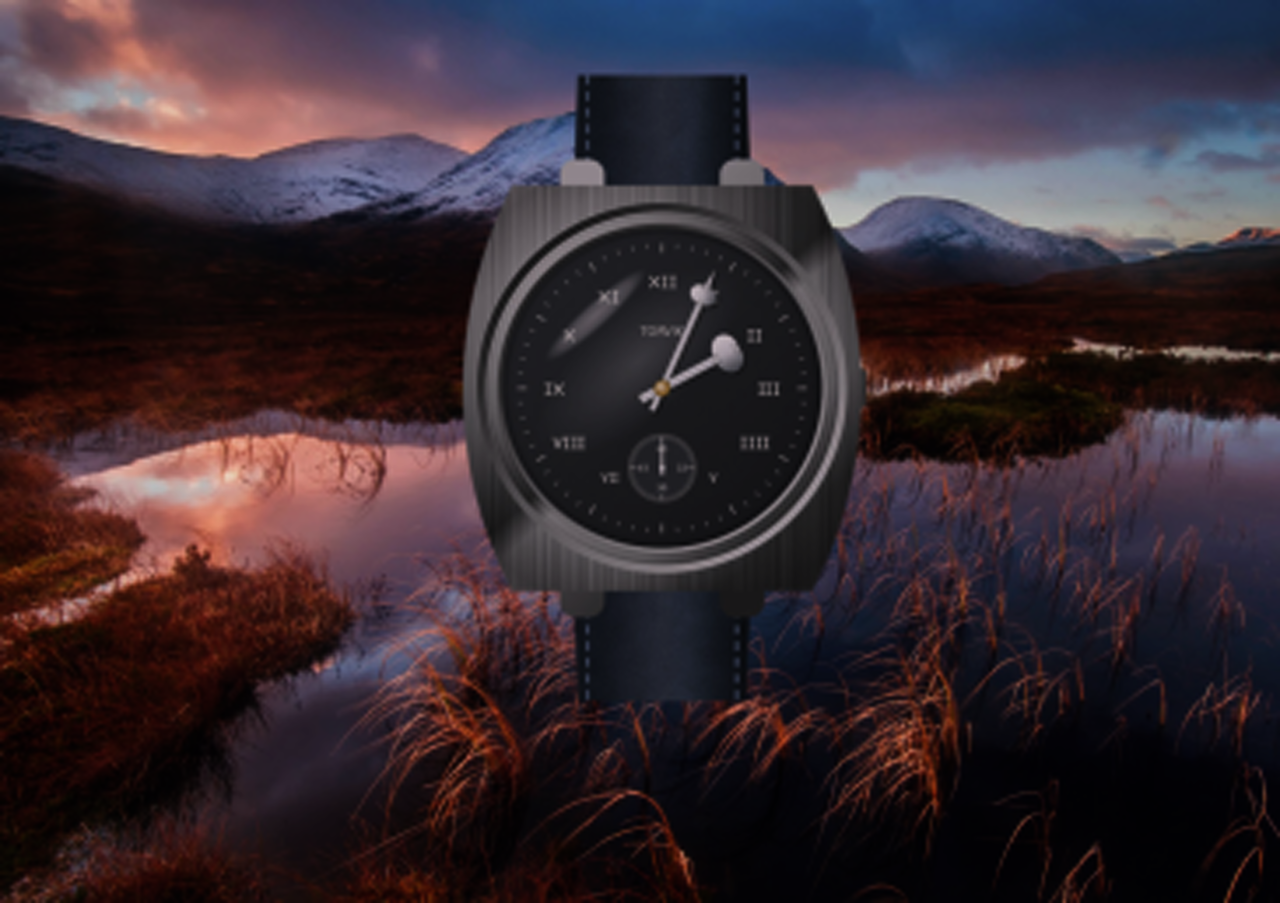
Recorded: h=2 m=4
